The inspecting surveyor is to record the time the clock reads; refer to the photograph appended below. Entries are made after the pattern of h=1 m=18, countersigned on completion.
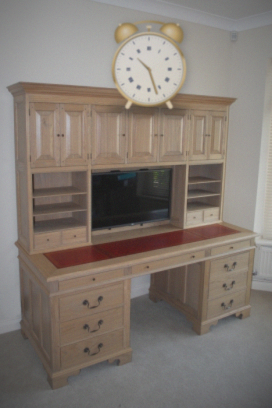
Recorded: h=10 m=27
